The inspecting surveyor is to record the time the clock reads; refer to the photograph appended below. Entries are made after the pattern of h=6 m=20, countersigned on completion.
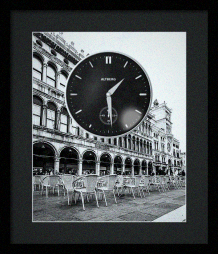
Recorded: h=1 m=29
